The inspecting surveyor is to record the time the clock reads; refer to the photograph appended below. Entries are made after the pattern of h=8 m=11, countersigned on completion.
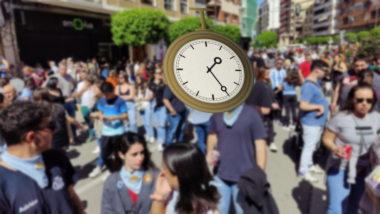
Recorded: h=1 m=25
